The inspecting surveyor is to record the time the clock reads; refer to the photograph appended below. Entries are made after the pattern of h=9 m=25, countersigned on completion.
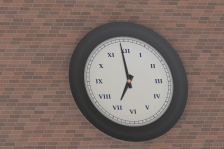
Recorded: h=6 m=59
